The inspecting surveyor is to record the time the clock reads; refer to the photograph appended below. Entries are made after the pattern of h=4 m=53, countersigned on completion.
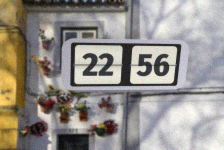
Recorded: h=22 m=56
